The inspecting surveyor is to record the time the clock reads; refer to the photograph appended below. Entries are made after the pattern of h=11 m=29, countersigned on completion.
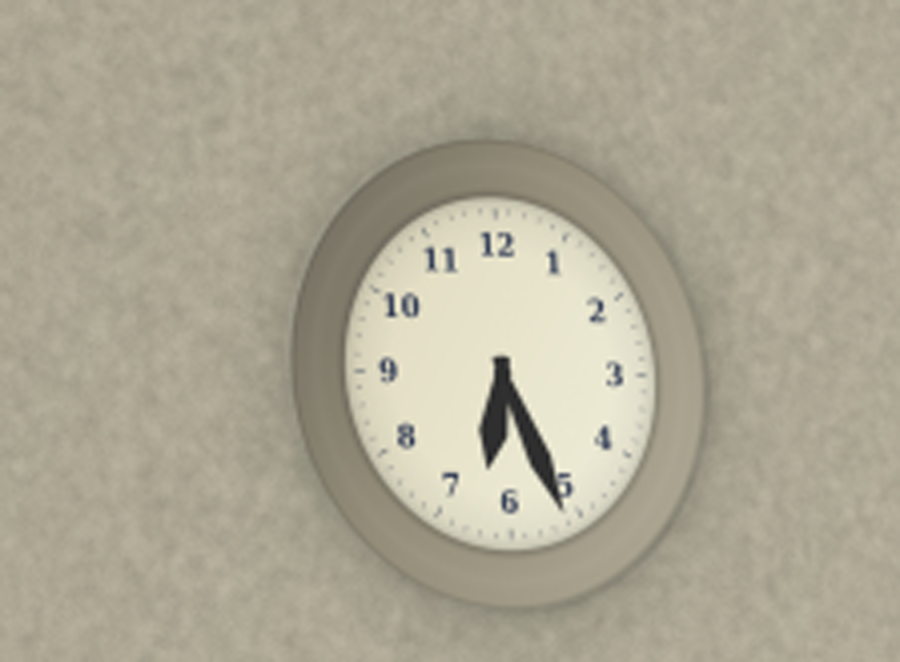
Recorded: h=6 m=26
